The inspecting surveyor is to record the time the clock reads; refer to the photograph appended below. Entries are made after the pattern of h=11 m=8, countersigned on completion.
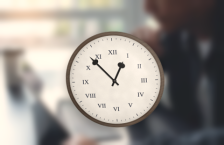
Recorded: h=12 m=53
